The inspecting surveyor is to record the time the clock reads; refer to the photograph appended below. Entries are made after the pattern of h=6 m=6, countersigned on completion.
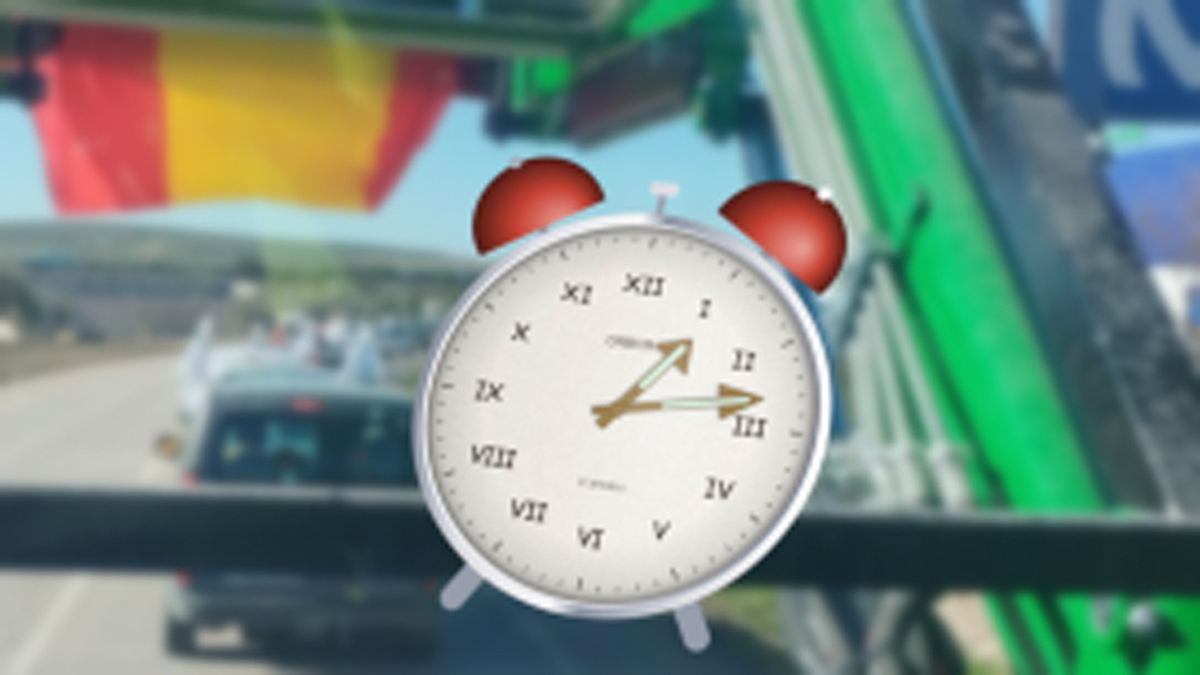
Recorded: h=1 m=13
